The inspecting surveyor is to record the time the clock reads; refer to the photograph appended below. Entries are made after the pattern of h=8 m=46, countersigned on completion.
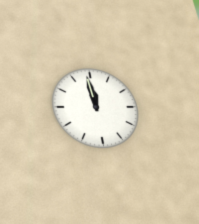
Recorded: h=11 m=59
